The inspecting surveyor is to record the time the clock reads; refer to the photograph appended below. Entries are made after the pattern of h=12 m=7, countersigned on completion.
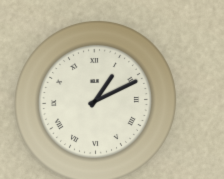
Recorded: h=1 m=11
